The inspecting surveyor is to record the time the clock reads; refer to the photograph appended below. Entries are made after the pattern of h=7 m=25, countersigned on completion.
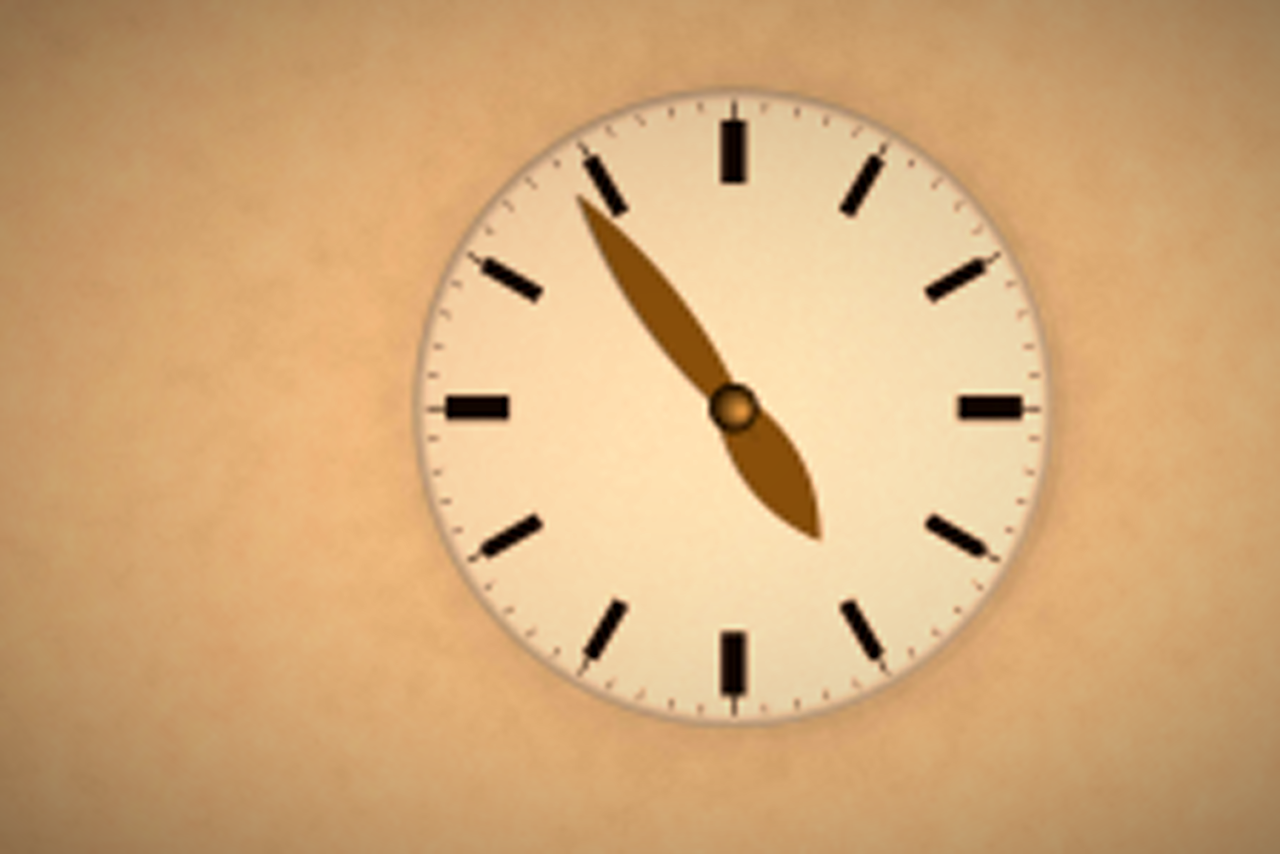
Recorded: h=4 m=54
